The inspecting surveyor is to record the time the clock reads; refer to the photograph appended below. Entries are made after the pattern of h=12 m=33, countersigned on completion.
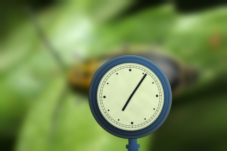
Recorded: h=7 m=6
